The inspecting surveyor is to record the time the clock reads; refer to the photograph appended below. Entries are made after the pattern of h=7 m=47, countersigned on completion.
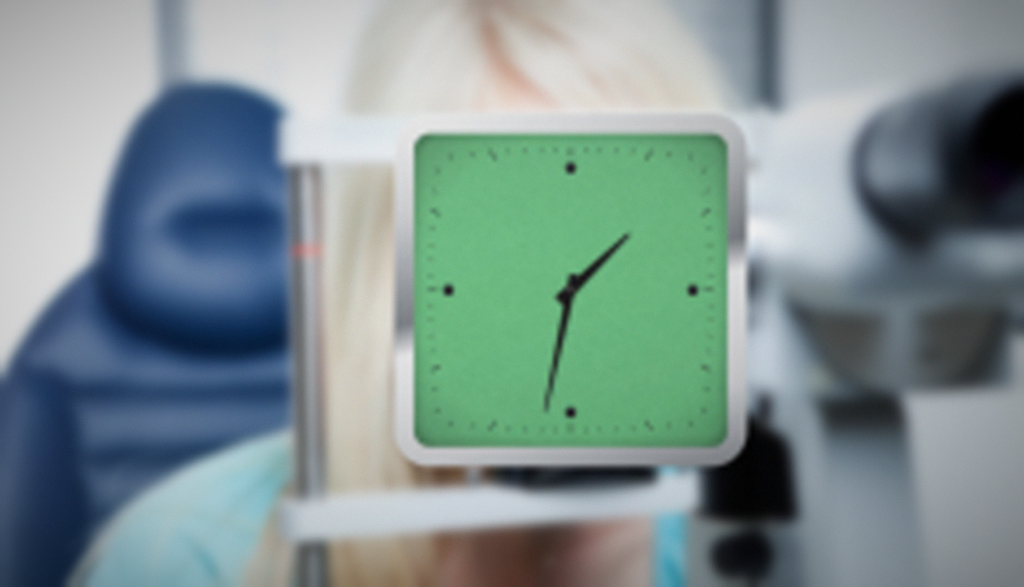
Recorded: h=1 m=32
